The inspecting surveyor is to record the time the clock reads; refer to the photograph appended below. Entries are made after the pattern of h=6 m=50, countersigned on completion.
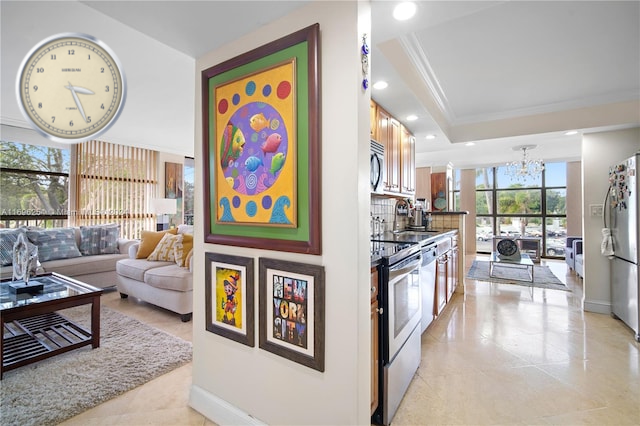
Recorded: h=3 m=26
